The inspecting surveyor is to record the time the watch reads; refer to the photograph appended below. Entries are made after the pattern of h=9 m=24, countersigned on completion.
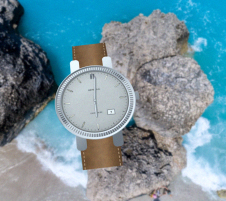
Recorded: h=6 m=1
